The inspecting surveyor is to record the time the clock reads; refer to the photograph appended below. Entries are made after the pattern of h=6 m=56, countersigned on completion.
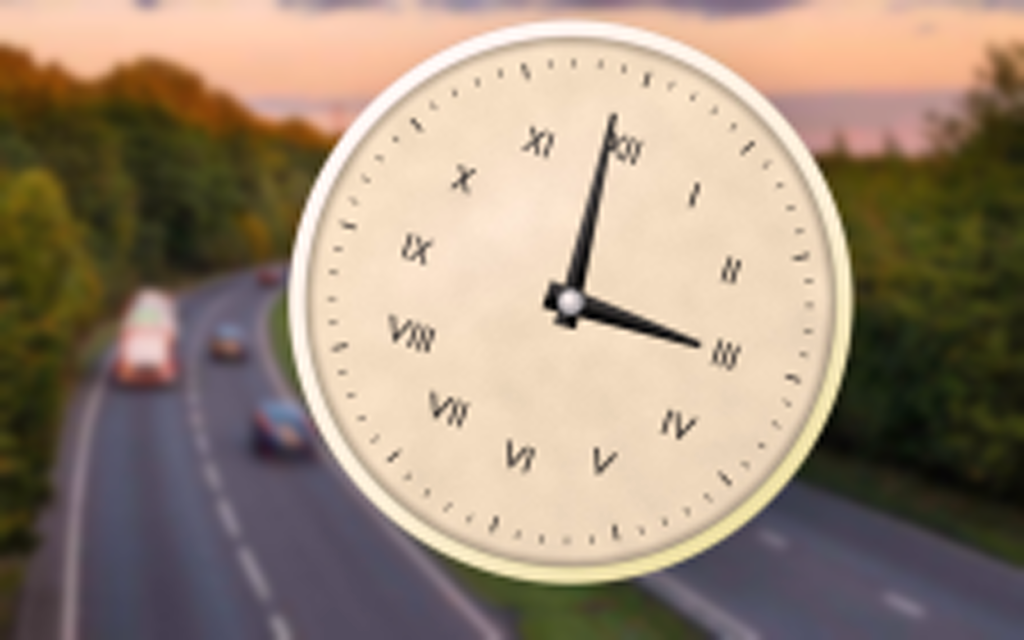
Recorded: h=2 m=59
